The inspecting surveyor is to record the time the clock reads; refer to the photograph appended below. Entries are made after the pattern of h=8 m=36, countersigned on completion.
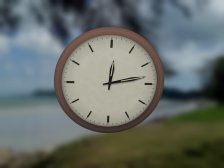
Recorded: h=12 m=13
